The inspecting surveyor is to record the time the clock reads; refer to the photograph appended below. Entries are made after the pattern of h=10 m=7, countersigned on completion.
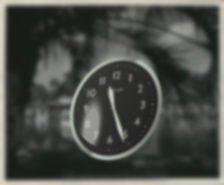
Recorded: h=11 m=26
